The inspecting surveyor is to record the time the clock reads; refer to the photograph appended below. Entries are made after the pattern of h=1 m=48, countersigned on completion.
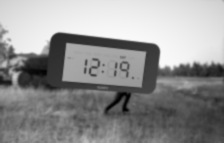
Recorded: h=12 m=19
